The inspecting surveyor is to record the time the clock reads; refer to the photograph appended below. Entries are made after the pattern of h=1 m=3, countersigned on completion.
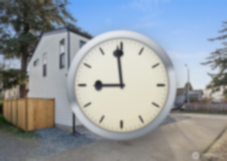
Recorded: h=8 m=59
